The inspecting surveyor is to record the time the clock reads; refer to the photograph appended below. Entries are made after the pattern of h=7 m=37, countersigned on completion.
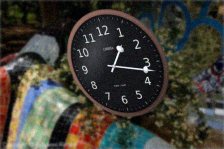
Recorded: h=1 m=17
